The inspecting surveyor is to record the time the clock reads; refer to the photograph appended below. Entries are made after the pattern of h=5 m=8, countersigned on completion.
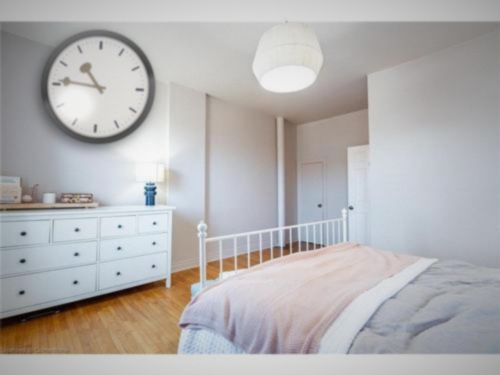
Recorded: h=10 m=46
